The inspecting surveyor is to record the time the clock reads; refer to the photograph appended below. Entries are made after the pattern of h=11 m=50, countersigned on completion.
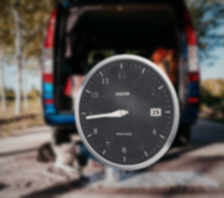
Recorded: h=8 m=44
